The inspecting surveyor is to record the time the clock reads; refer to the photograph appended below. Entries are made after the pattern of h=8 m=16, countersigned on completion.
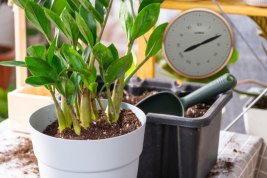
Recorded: h=8 m=11
